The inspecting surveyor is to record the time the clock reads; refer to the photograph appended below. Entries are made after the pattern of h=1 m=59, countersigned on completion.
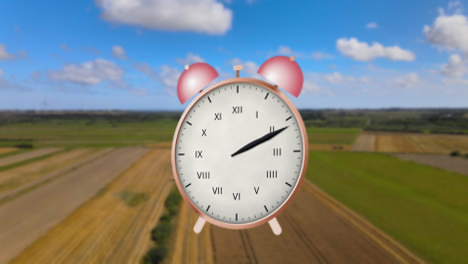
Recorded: h=2 m=11
